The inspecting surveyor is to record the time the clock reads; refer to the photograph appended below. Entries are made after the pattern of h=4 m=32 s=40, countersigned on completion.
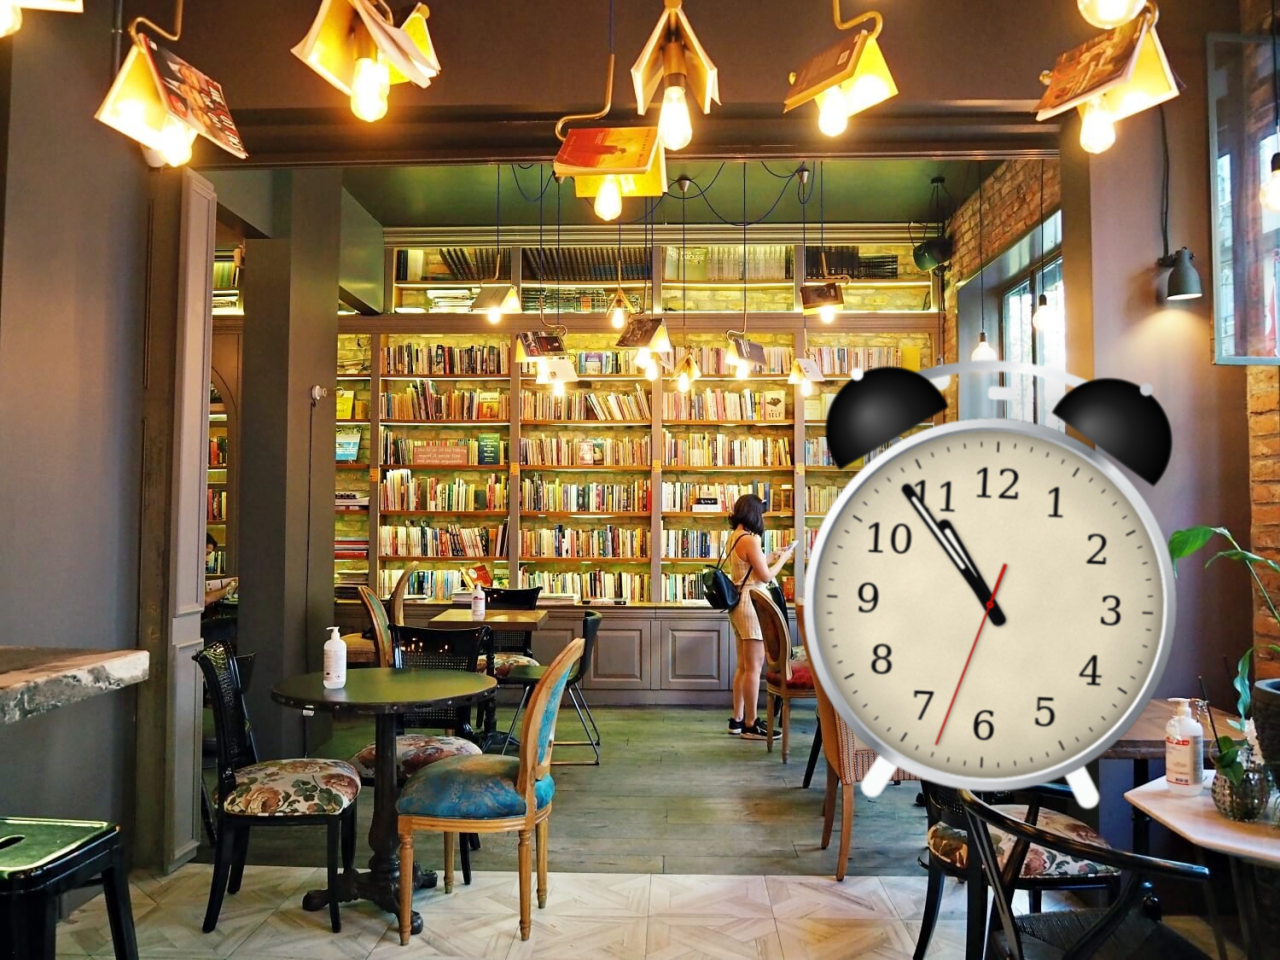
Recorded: h=10 m=53 s=33
